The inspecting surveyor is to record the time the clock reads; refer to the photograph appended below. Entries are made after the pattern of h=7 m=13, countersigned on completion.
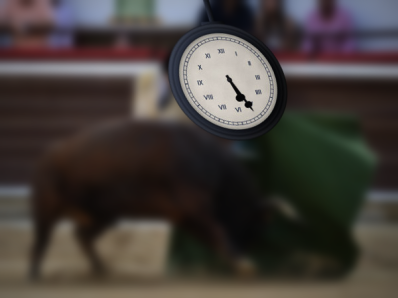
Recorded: h=5 m=26
